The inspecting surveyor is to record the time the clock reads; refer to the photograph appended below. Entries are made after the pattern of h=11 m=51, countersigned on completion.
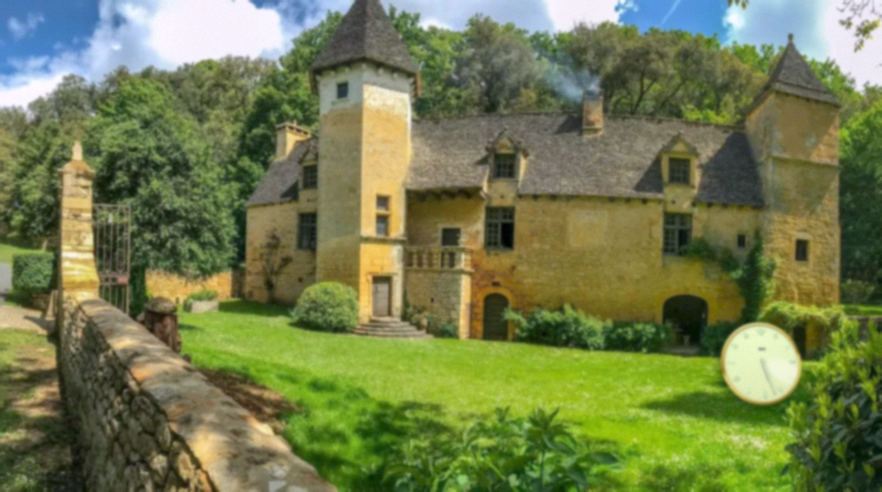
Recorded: h=5 m=27
